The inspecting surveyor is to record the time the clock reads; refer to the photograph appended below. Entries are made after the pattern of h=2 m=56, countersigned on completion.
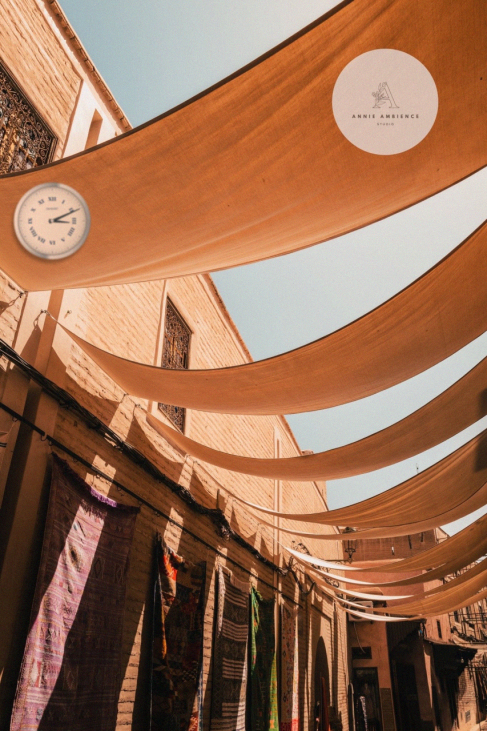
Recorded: h=3 m=11
